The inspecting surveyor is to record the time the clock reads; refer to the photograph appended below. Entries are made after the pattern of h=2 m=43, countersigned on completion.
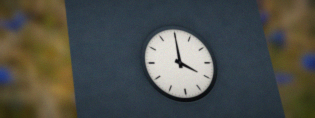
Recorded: h=4 m=0
